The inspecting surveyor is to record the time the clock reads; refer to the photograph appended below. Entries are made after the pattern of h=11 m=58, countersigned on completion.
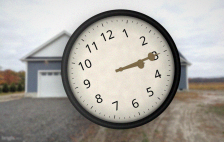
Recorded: h=3 m=15
